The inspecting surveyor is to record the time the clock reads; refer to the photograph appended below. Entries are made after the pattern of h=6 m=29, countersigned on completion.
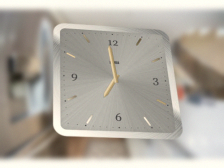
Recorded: h=6 m=59
